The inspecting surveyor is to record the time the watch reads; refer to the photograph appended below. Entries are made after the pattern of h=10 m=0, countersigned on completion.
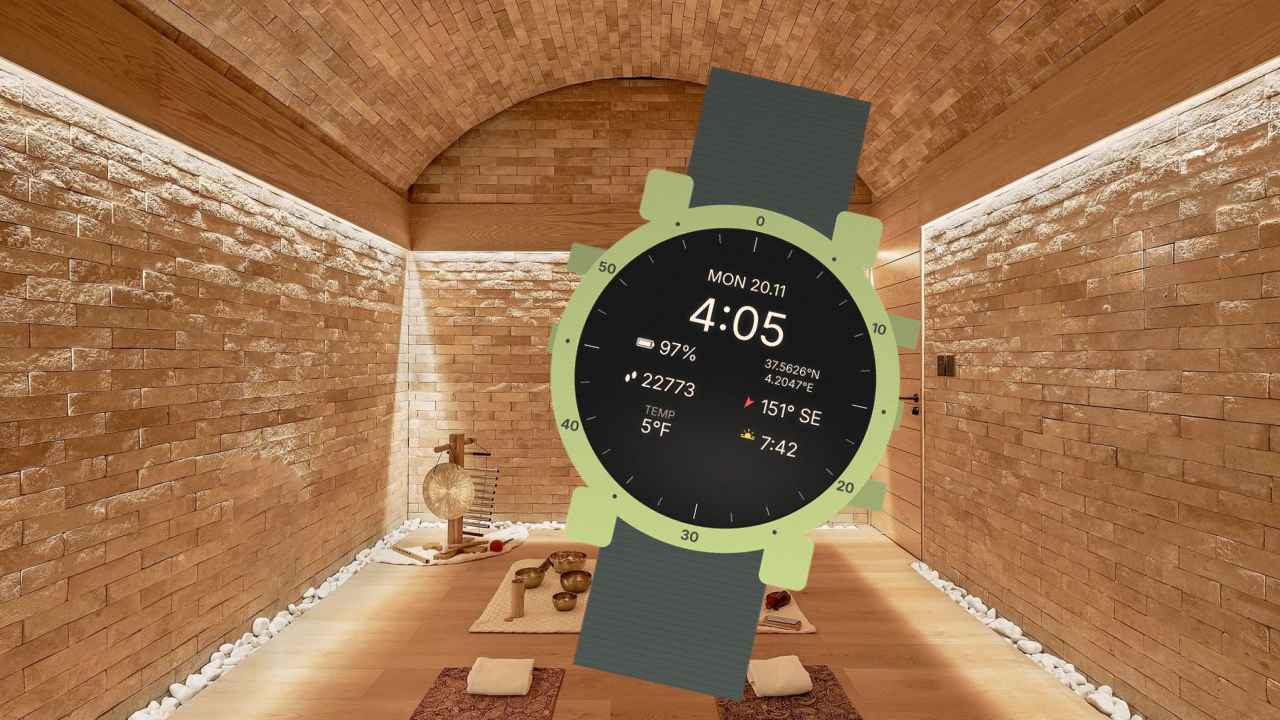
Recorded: h=4 m=5
